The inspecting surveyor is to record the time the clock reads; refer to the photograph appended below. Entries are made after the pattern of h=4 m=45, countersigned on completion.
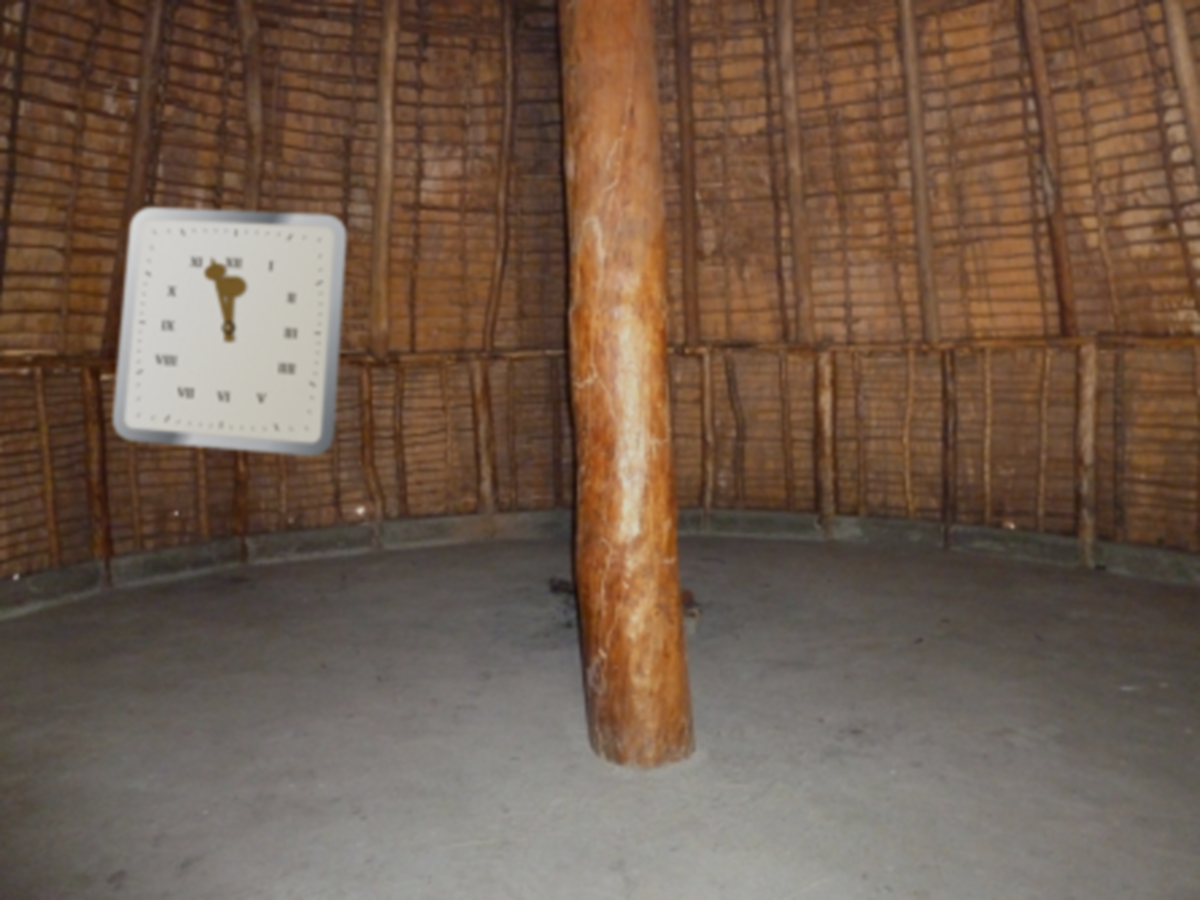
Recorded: h=11 m=57
